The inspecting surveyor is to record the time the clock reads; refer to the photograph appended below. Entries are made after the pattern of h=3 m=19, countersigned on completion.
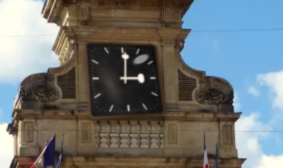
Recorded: h=3 m=1
